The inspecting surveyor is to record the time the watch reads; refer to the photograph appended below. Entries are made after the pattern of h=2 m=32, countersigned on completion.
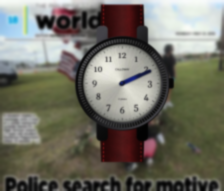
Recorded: h=2 m=11
